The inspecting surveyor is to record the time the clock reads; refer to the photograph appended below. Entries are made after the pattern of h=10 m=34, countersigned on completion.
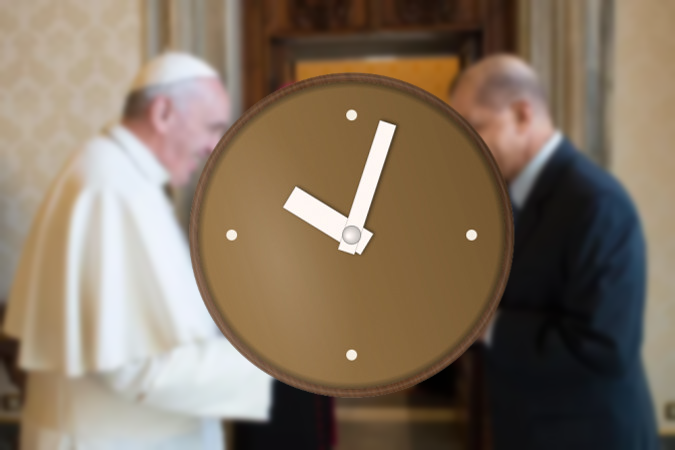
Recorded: h=10 m=3
